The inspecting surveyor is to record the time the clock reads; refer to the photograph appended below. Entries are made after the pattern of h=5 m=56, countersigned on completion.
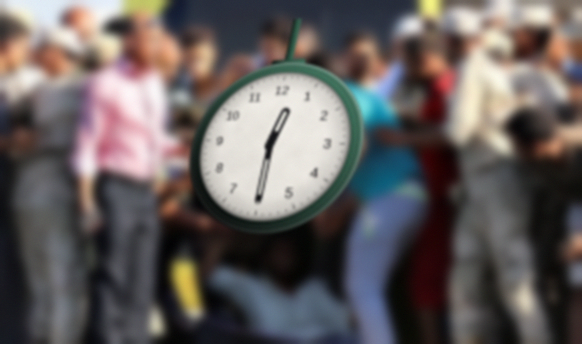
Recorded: h=12 m=30
